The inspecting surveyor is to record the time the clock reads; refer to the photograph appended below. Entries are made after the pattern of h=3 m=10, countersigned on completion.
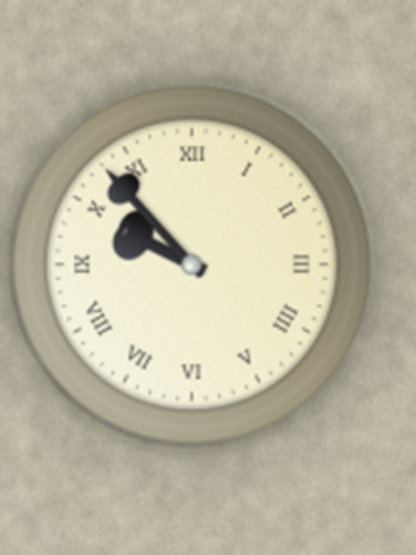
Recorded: h=9 m=53
